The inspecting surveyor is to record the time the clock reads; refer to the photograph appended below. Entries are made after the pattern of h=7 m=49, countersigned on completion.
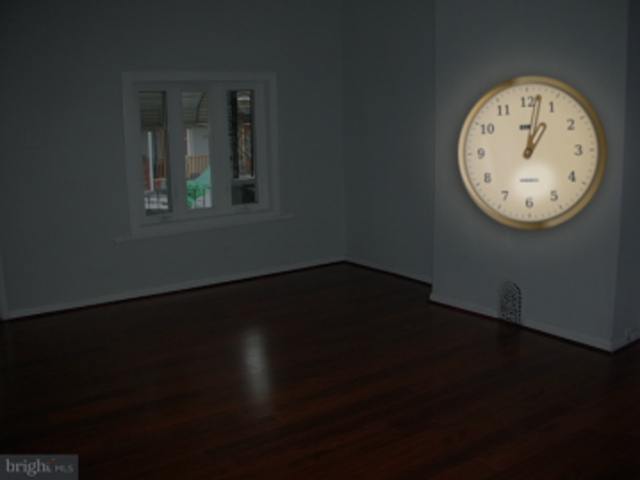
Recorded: h=1 m=2
